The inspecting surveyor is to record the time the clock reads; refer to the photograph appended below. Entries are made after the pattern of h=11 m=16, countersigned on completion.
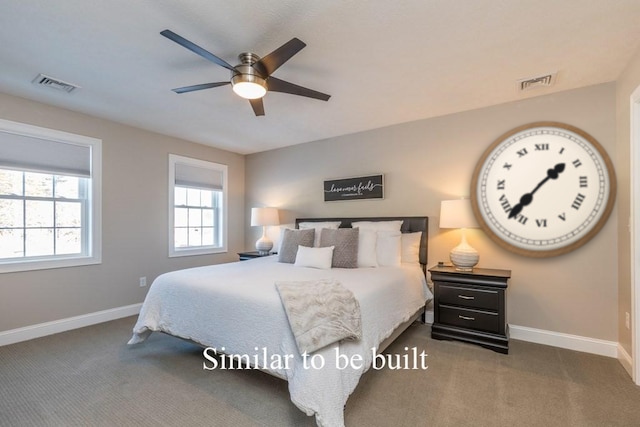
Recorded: h=1 m=37
